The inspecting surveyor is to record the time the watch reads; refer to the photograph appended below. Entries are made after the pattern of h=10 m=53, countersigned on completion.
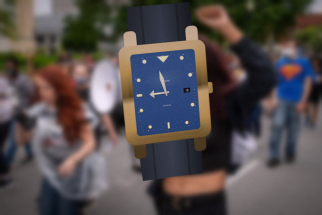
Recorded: h=8 m=58
